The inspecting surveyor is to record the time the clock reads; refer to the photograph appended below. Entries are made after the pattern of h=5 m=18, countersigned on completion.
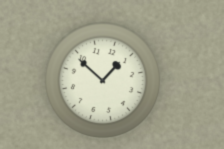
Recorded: h=12 m=49
